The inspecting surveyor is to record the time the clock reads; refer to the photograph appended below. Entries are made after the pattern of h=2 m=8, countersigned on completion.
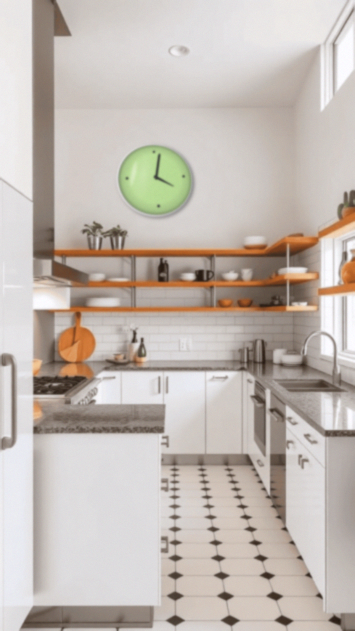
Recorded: h=4 m=2
